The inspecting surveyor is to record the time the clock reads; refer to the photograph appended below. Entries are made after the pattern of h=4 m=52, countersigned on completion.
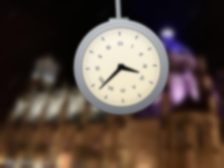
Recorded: h=3 m=38
